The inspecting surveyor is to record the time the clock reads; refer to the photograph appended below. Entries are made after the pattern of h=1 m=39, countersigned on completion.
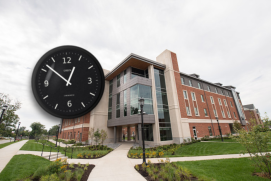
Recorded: h=12 m=52
